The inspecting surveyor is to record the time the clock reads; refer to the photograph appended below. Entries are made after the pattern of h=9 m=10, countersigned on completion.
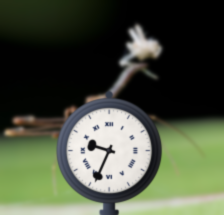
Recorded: h=9 m=34
